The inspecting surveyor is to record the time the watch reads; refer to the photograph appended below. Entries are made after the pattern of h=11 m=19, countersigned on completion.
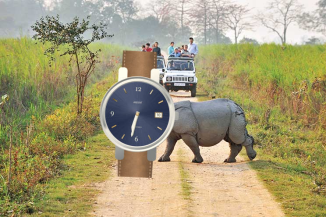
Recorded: h=6 m=32
